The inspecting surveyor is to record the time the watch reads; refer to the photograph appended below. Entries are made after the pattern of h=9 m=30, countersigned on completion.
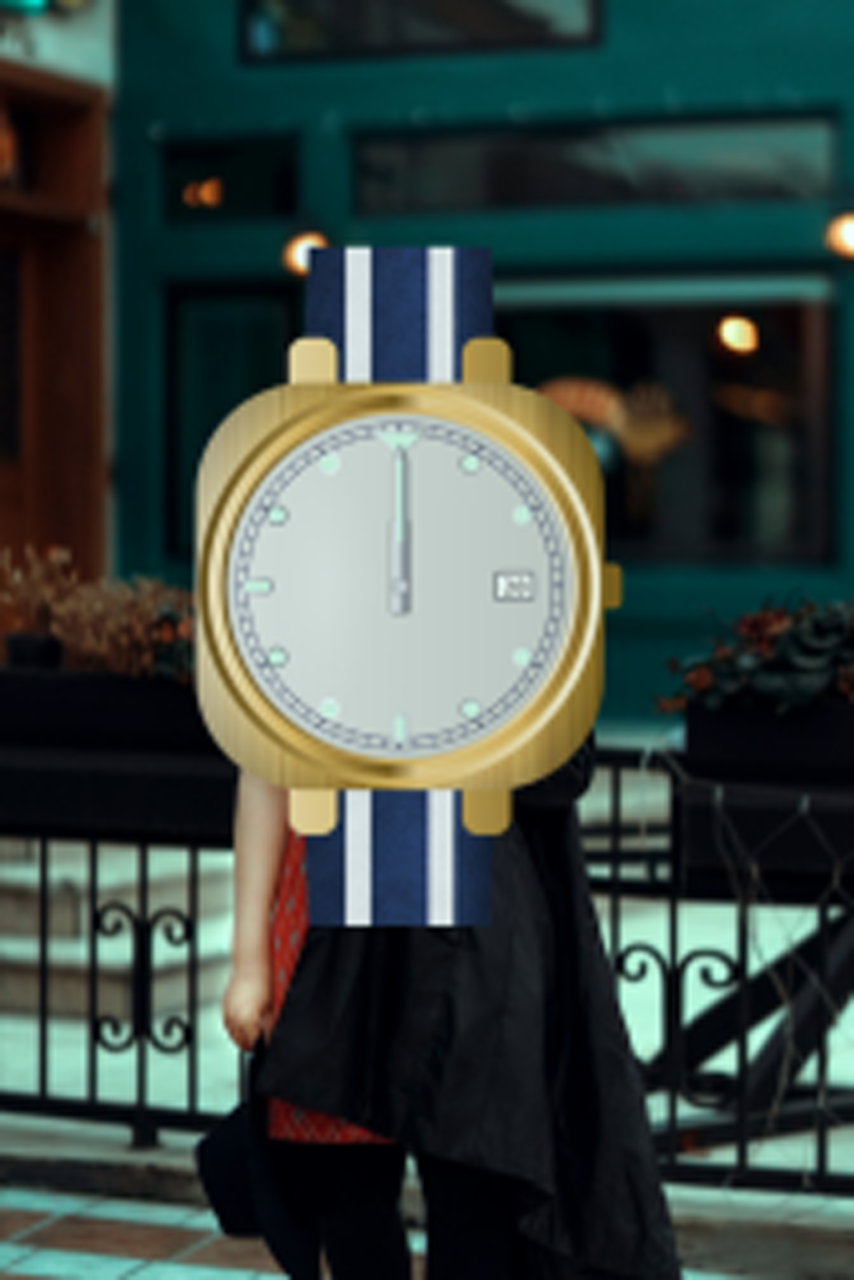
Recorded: h=12 m=0
